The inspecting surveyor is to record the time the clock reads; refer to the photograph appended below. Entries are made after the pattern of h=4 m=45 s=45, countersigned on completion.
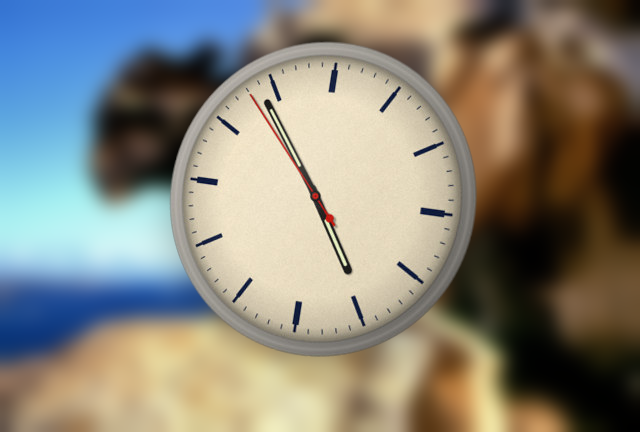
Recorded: h=4 m=53 s=53
